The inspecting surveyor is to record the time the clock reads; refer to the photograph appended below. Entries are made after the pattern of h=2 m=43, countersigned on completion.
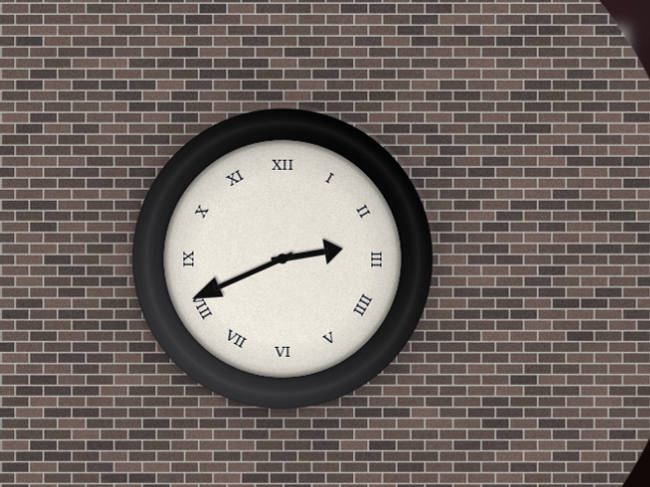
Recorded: h=2 m=41
